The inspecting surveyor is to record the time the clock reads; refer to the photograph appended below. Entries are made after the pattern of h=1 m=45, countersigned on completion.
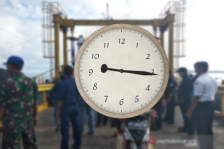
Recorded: h=9 m=16
